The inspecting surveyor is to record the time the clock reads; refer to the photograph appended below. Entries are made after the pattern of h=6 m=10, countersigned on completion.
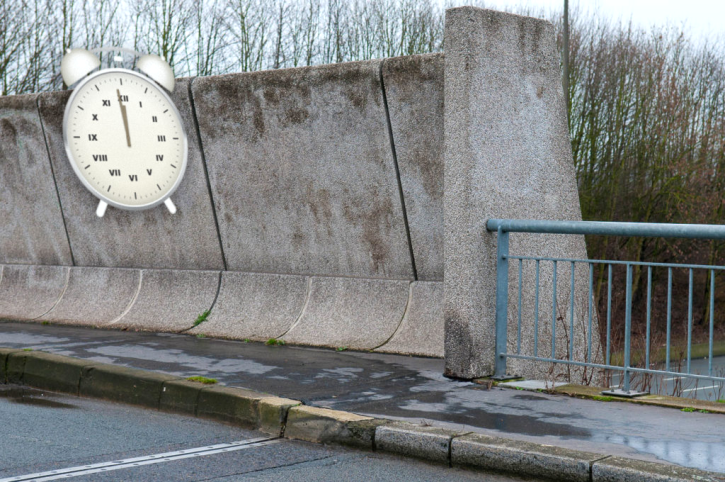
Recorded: h=11 m=59
